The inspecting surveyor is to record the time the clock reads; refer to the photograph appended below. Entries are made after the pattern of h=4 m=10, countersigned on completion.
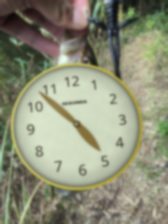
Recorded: h=4 m=53
